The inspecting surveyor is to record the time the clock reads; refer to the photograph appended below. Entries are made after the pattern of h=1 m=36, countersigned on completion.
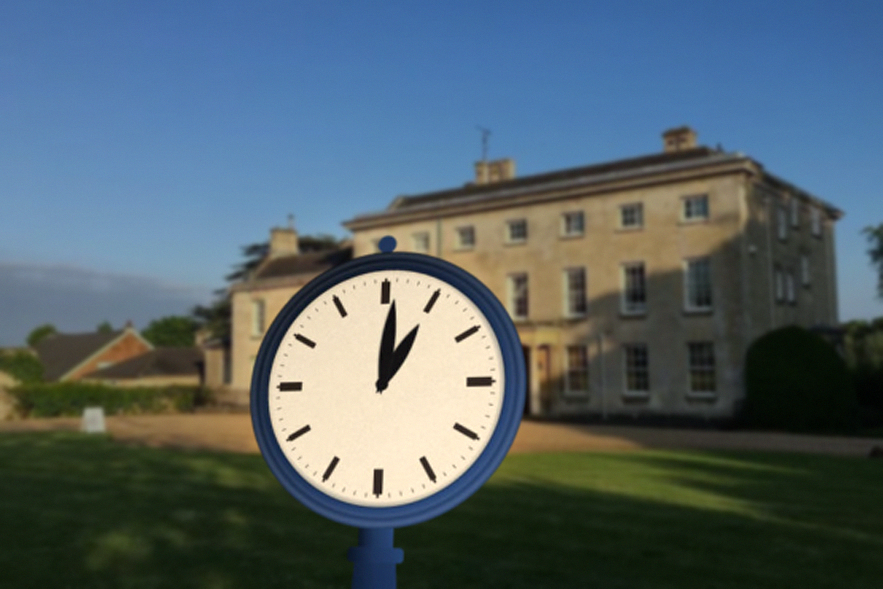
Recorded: h=1 m=1
